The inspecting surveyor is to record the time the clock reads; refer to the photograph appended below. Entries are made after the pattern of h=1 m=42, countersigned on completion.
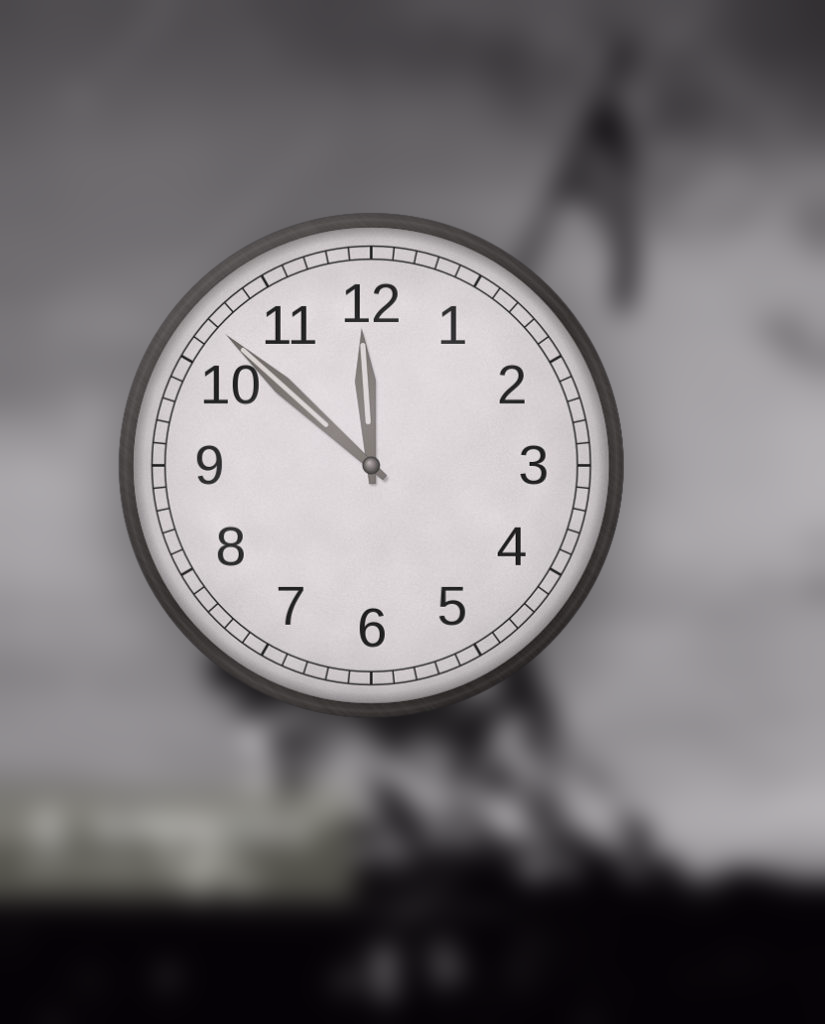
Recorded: h=11 m=52
